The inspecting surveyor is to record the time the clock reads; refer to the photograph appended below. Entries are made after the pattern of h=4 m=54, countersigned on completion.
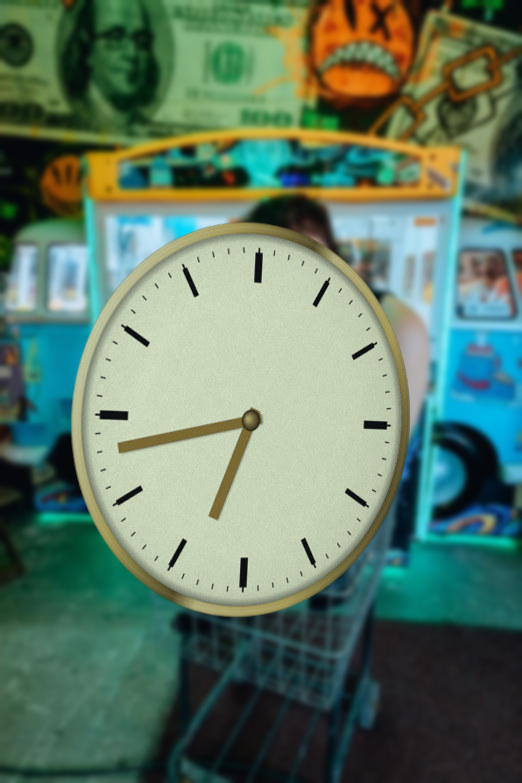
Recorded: h=6 m=43
